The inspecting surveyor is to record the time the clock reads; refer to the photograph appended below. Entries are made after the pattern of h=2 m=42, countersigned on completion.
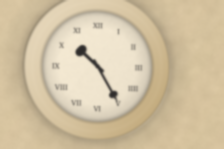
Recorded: h=10 m=25
